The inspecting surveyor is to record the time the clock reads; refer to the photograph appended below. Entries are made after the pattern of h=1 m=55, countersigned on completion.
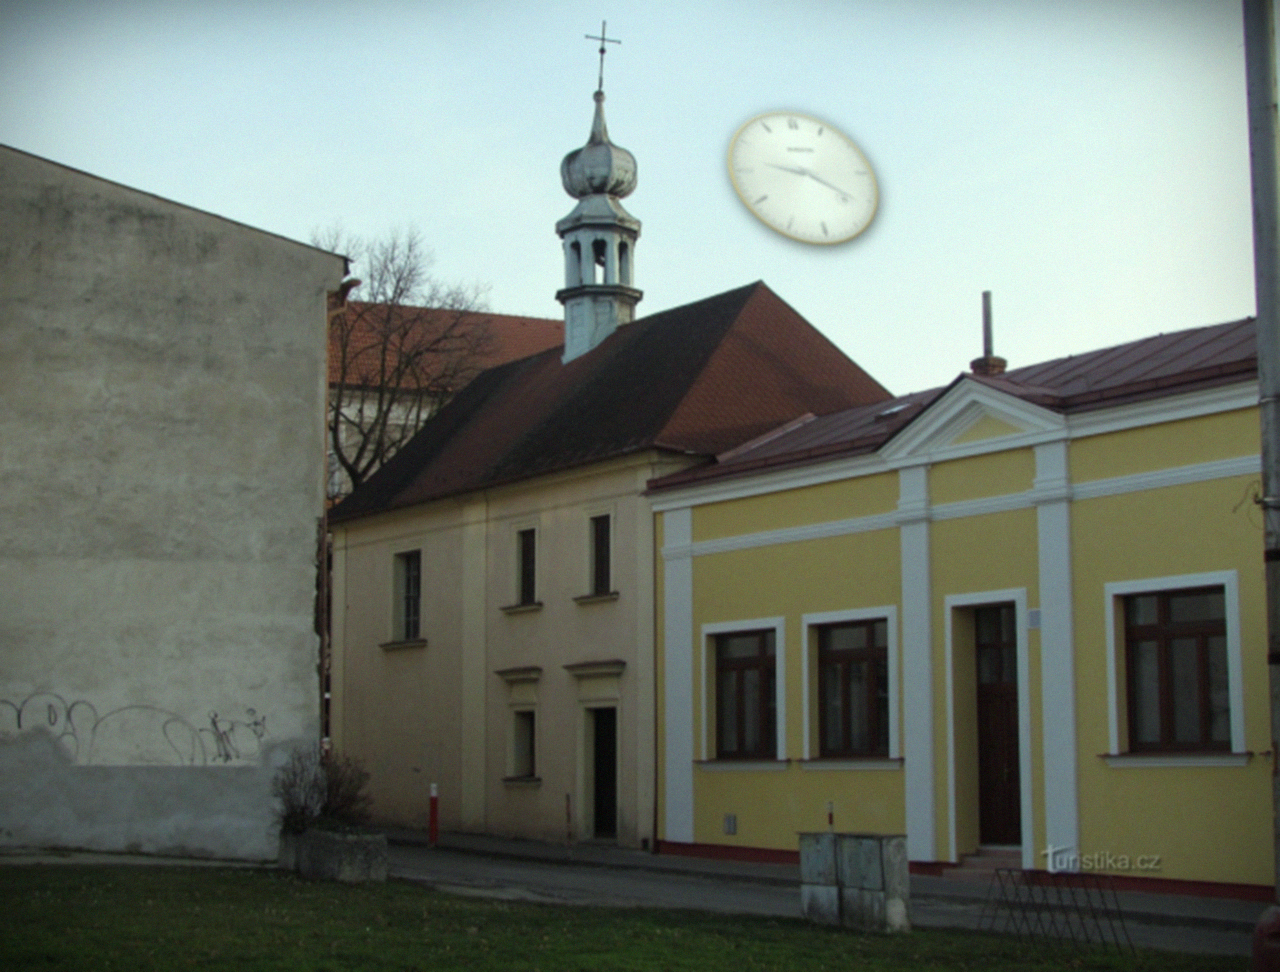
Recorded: h=9 m=21
